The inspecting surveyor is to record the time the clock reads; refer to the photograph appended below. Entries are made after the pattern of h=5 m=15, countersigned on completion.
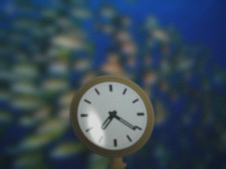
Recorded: h=7 m=21
